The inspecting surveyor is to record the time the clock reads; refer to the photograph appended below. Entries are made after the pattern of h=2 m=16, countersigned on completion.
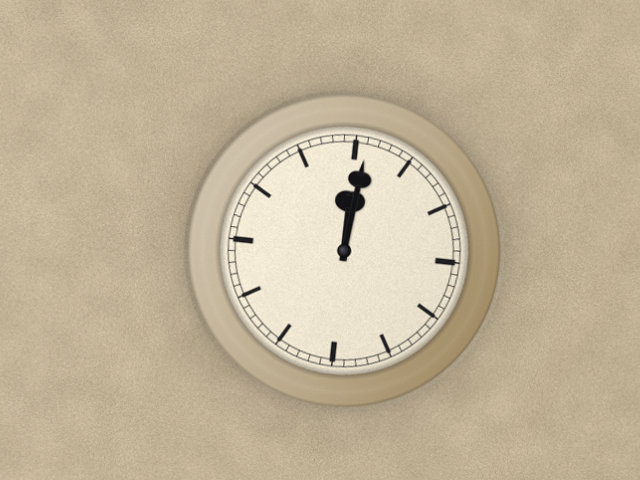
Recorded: h=12 m=1
